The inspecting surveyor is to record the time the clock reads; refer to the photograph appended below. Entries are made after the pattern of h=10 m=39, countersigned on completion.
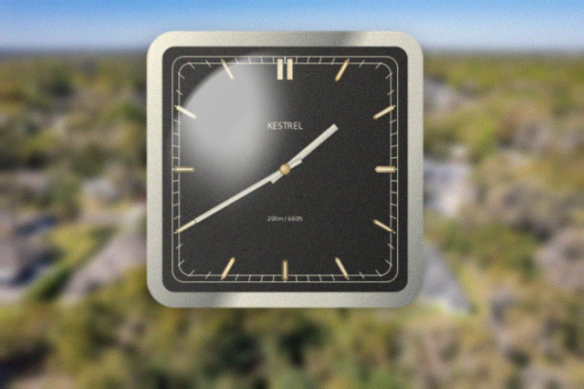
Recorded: h=1 m=40
